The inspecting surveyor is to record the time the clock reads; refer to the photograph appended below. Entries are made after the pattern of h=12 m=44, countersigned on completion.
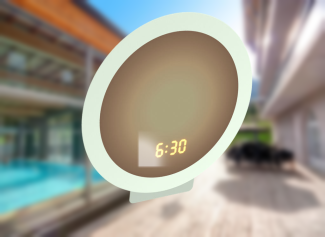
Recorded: h=6 m=30
